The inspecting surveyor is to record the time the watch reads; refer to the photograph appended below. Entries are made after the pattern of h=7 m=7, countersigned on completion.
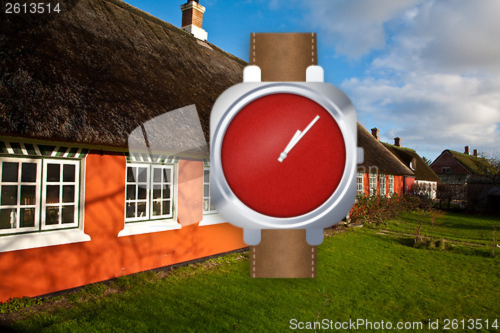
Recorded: h=1 m=7
